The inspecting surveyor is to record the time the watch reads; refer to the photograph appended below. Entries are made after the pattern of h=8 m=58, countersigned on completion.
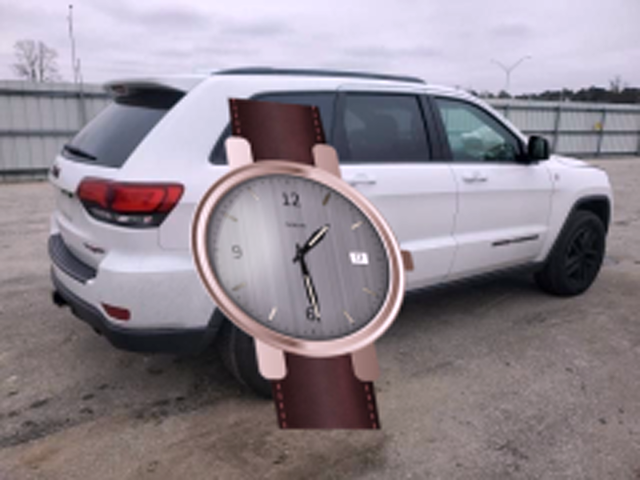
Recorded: h=1 m=29
